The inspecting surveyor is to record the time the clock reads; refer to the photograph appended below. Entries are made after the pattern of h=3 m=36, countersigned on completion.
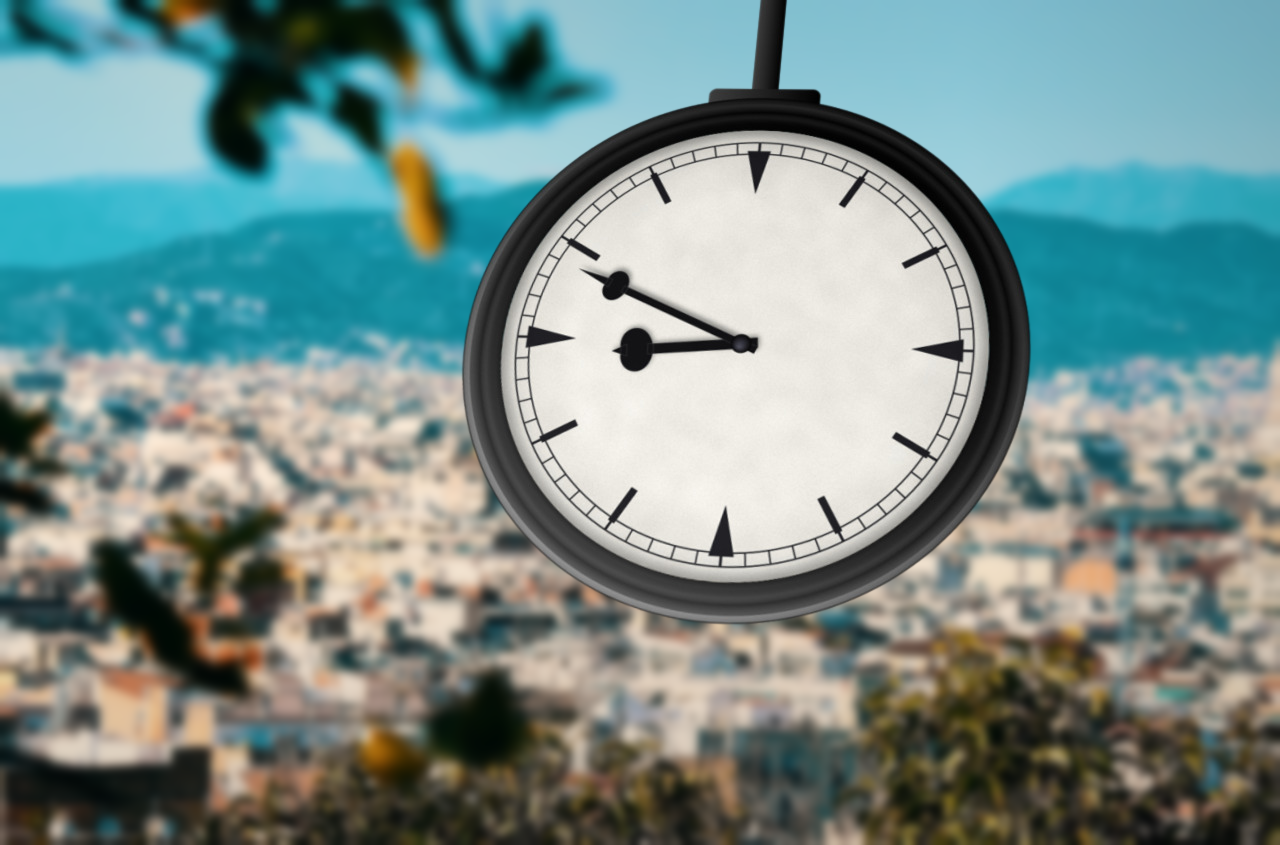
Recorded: h=8 m=49
